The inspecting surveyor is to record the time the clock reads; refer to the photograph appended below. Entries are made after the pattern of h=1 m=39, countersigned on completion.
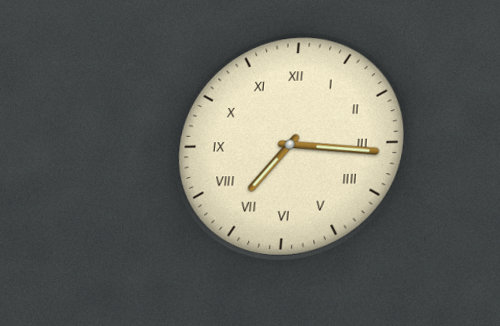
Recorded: h=7 m=16
